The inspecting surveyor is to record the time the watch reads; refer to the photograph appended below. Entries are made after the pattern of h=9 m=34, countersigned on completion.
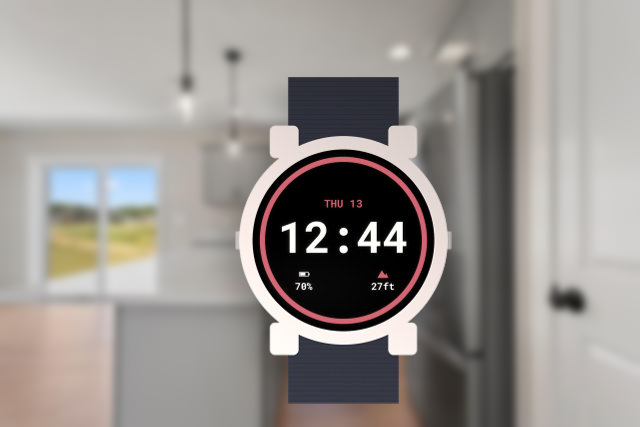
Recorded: h=12 m=44
